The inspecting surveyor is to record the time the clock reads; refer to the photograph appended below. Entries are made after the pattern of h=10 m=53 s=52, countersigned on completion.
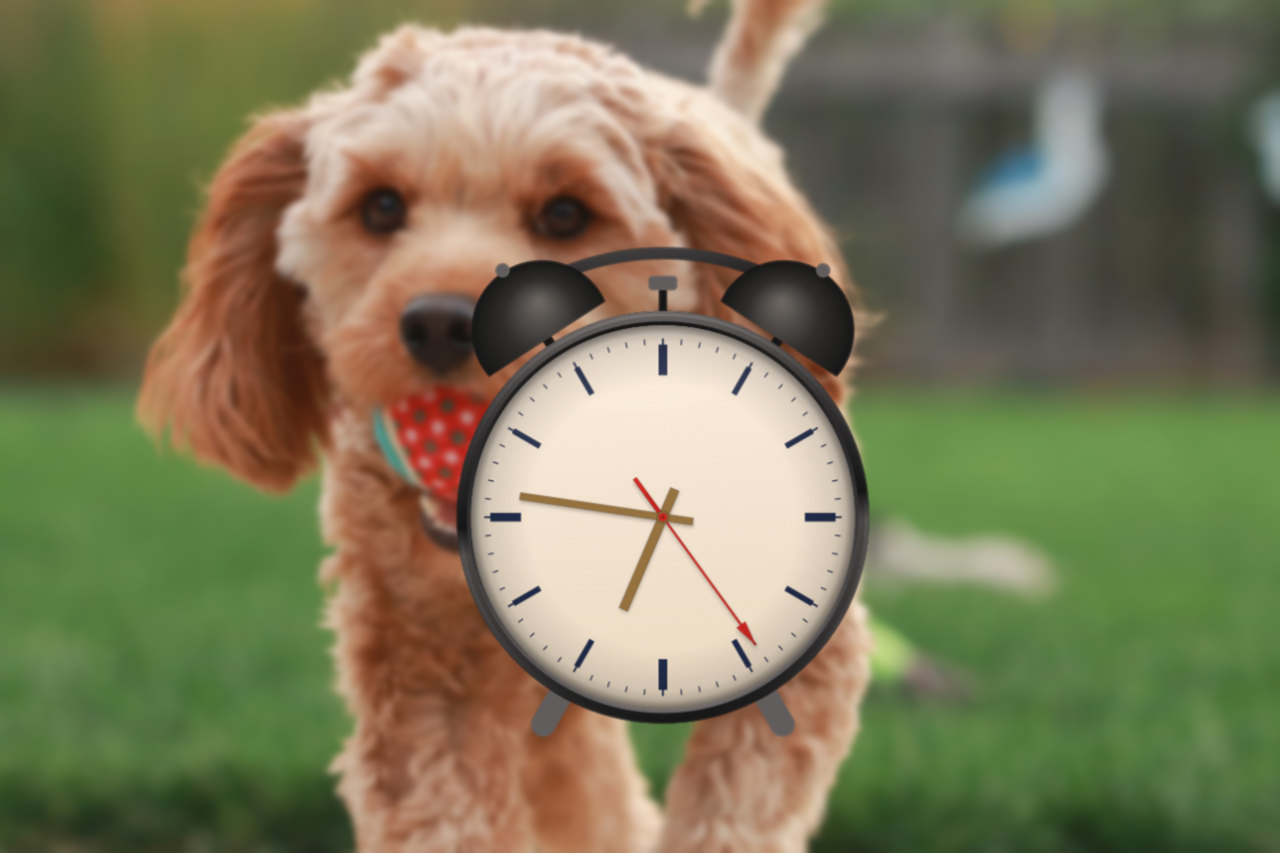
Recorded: h=6 m=46 s=24
